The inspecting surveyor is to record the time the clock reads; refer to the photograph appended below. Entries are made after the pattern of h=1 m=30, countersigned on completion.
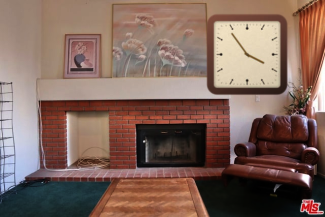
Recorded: h=3 m=54
